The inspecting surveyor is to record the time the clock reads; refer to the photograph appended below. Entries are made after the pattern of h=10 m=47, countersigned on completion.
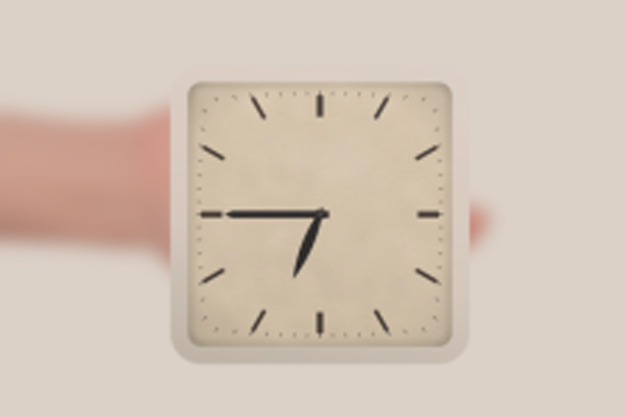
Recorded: h=6 m=45
